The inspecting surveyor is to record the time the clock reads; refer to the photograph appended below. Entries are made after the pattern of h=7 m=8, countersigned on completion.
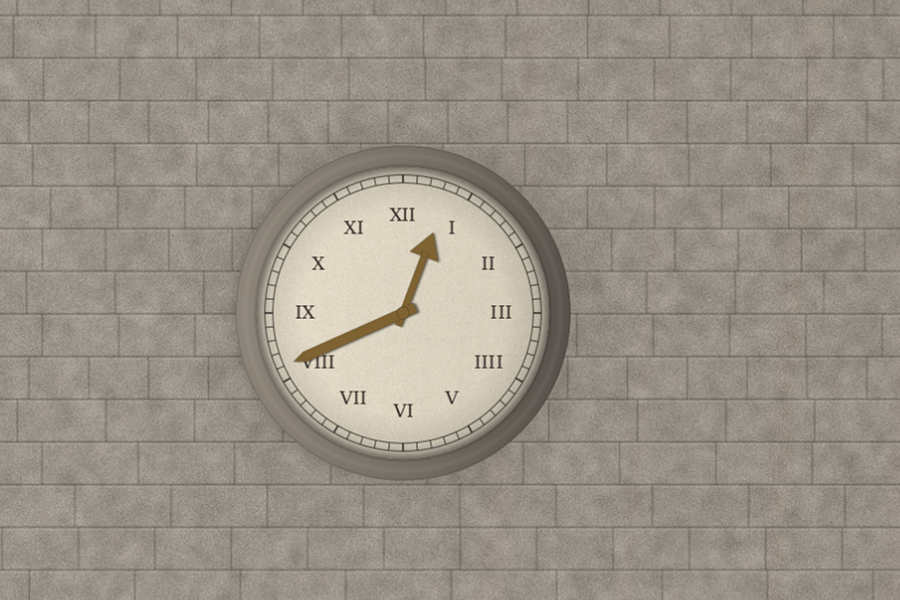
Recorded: h=12 m=41
